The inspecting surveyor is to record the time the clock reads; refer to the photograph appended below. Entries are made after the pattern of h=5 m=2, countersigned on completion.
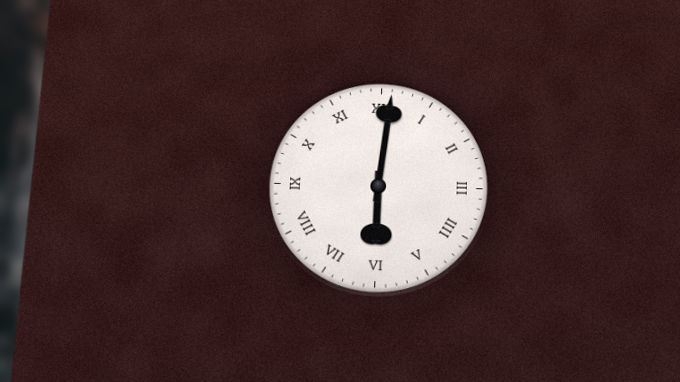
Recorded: h=6 m=1
